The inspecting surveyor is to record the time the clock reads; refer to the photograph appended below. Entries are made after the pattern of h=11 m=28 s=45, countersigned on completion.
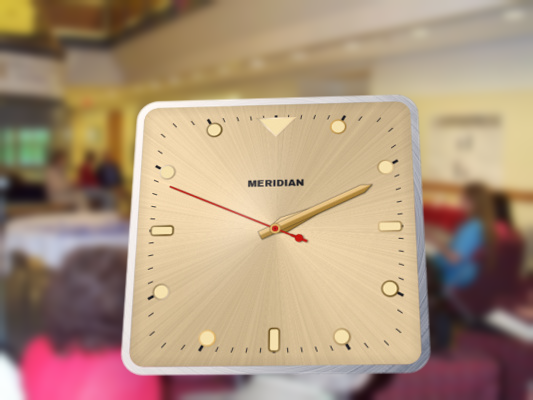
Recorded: h=2 m=10 s=49
